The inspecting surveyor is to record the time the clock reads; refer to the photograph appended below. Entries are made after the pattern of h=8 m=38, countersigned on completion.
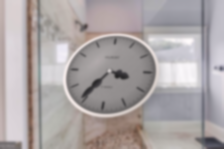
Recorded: h=3 m=36
